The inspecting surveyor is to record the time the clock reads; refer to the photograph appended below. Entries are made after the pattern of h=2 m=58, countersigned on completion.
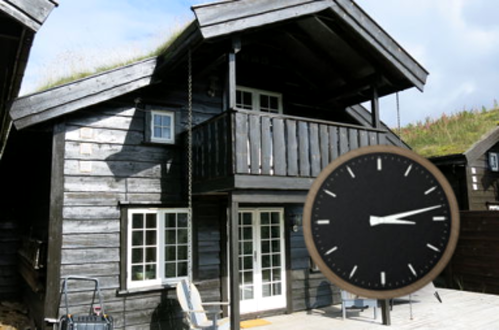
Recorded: h=3 m=13
